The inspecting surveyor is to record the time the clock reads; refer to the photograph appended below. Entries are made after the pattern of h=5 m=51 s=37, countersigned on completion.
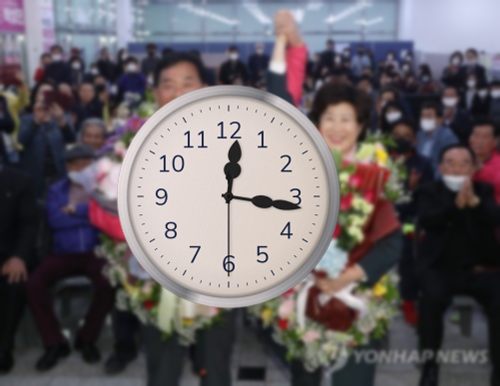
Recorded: h=12 m=16 s=30
